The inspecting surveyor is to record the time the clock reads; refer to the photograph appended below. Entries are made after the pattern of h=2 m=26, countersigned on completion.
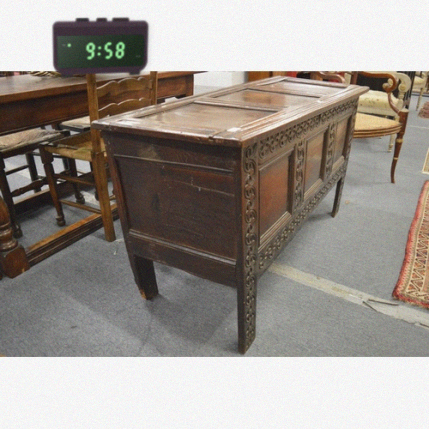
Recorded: h=9 m=58
